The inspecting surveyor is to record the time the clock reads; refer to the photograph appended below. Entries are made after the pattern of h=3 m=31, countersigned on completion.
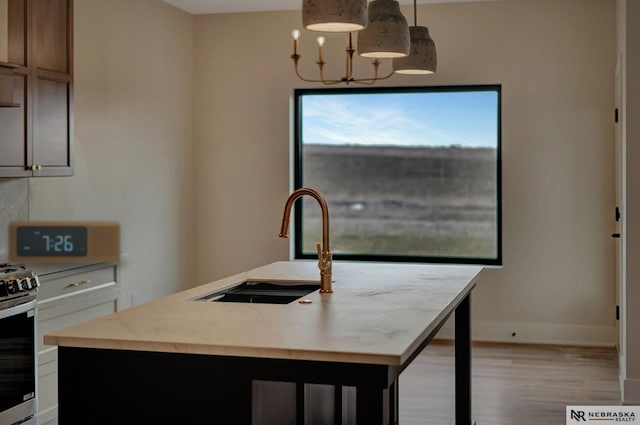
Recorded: h=7 m=26
